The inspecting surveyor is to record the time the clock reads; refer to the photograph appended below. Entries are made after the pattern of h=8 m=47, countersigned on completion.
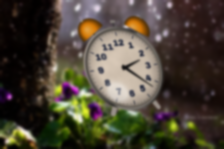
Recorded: h=2 m=22
